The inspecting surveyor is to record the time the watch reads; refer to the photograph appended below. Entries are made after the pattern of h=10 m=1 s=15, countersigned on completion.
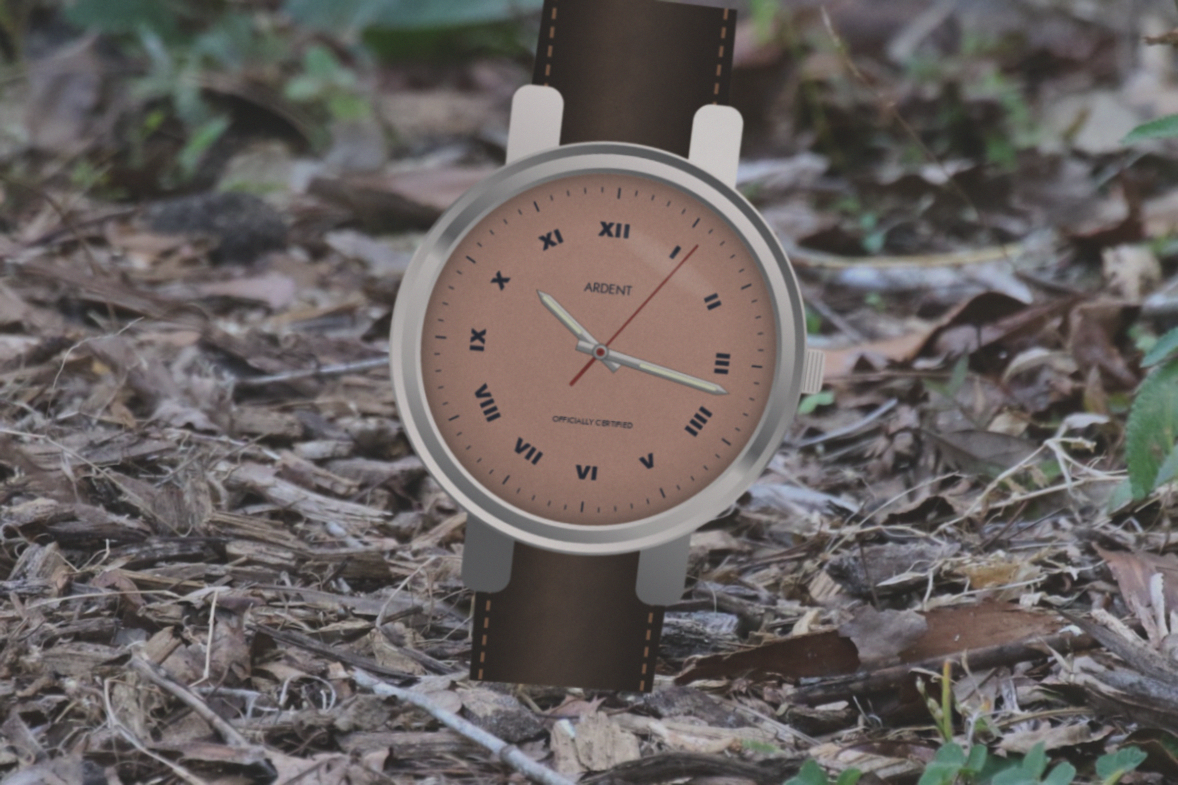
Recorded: h=10 m=17 s=6
